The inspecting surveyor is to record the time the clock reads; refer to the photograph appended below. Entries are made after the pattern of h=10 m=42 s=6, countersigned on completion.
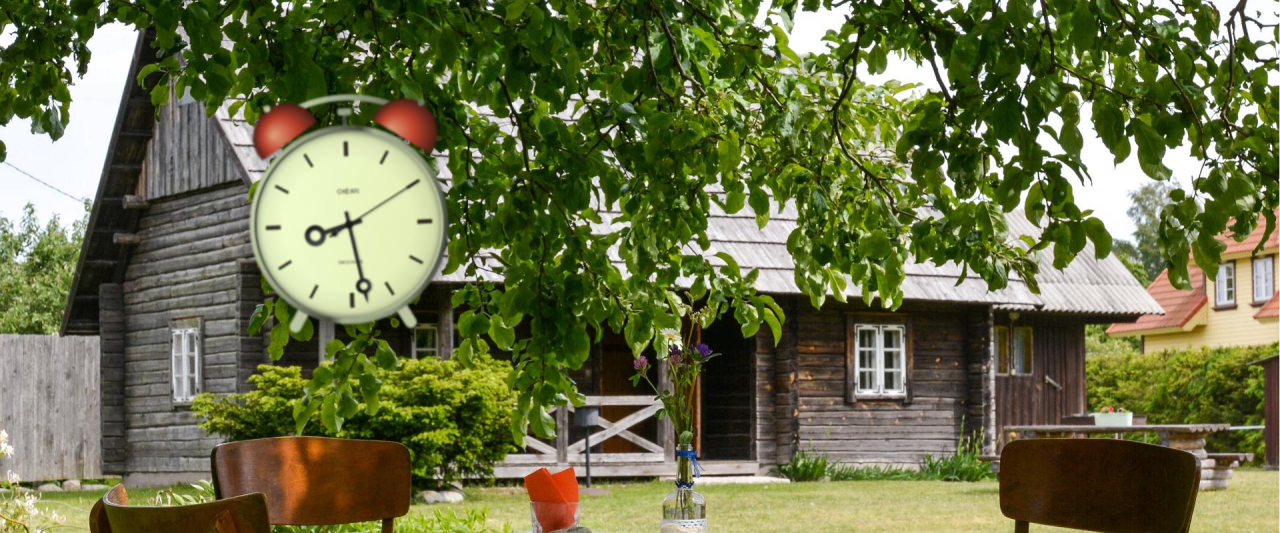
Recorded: h=8 m=28 s=10
